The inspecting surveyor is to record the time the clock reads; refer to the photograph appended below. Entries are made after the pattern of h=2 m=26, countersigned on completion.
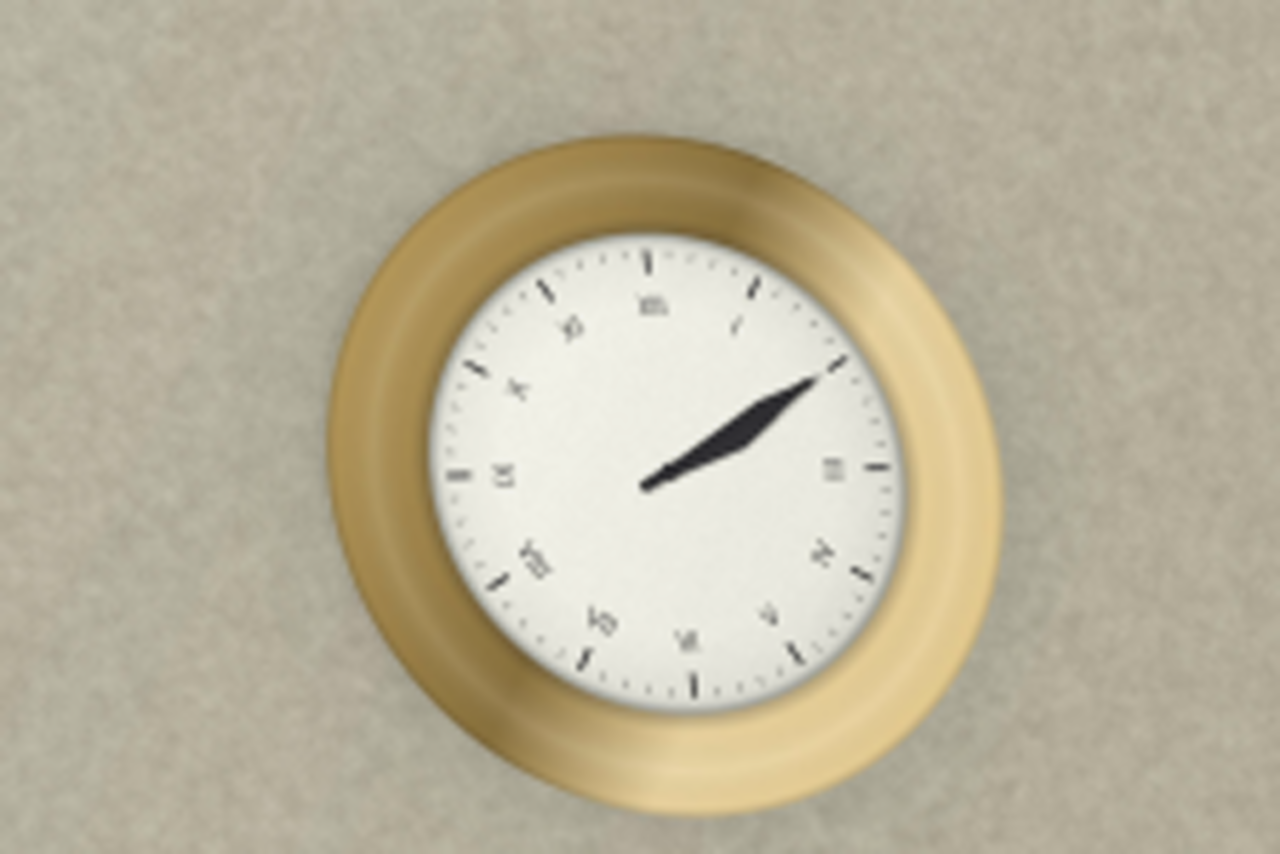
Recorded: h=2 m=10
